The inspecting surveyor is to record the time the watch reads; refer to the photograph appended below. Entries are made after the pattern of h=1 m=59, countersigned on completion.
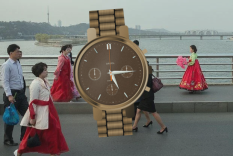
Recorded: h=5 m=15
